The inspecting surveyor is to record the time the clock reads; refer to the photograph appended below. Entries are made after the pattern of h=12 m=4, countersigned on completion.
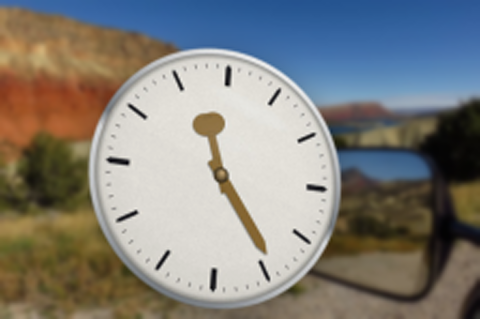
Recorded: h=11 m=24
